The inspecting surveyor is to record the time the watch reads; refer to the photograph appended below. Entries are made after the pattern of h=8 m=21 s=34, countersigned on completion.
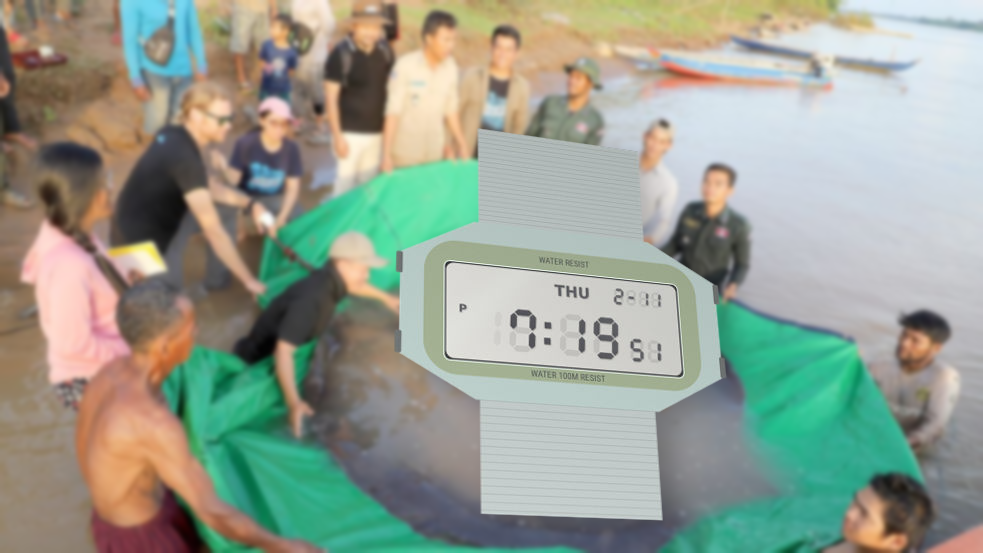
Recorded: h=7 m=19 s=51
